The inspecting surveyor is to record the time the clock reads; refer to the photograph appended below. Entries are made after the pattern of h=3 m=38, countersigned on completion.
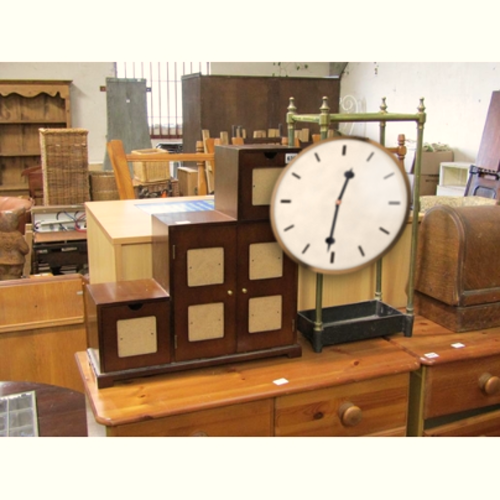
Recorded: h=12 m=31
